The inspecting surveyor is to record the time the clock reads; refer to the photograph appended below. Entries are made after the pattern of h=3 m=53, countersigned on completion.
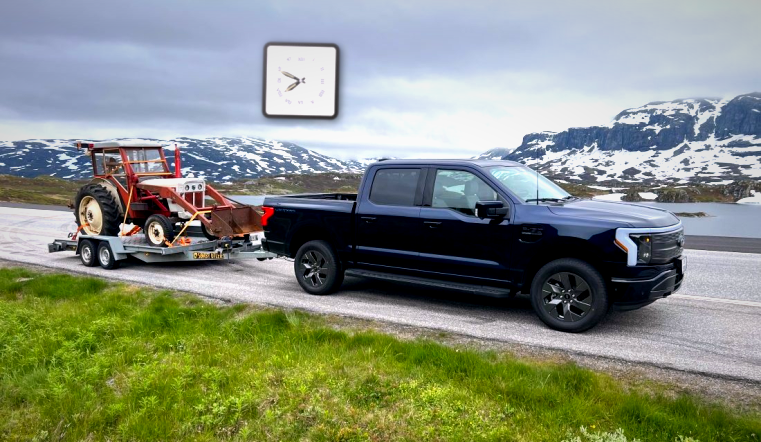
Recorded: h=7 m=49
